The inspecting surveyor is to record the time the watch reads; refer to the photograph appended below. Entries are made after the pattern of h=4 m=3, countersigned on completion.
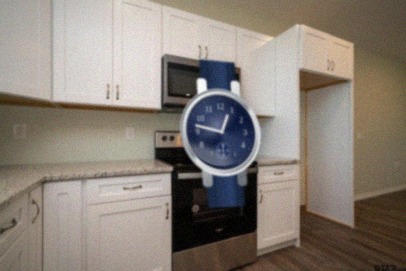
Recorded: h=12 m=47
